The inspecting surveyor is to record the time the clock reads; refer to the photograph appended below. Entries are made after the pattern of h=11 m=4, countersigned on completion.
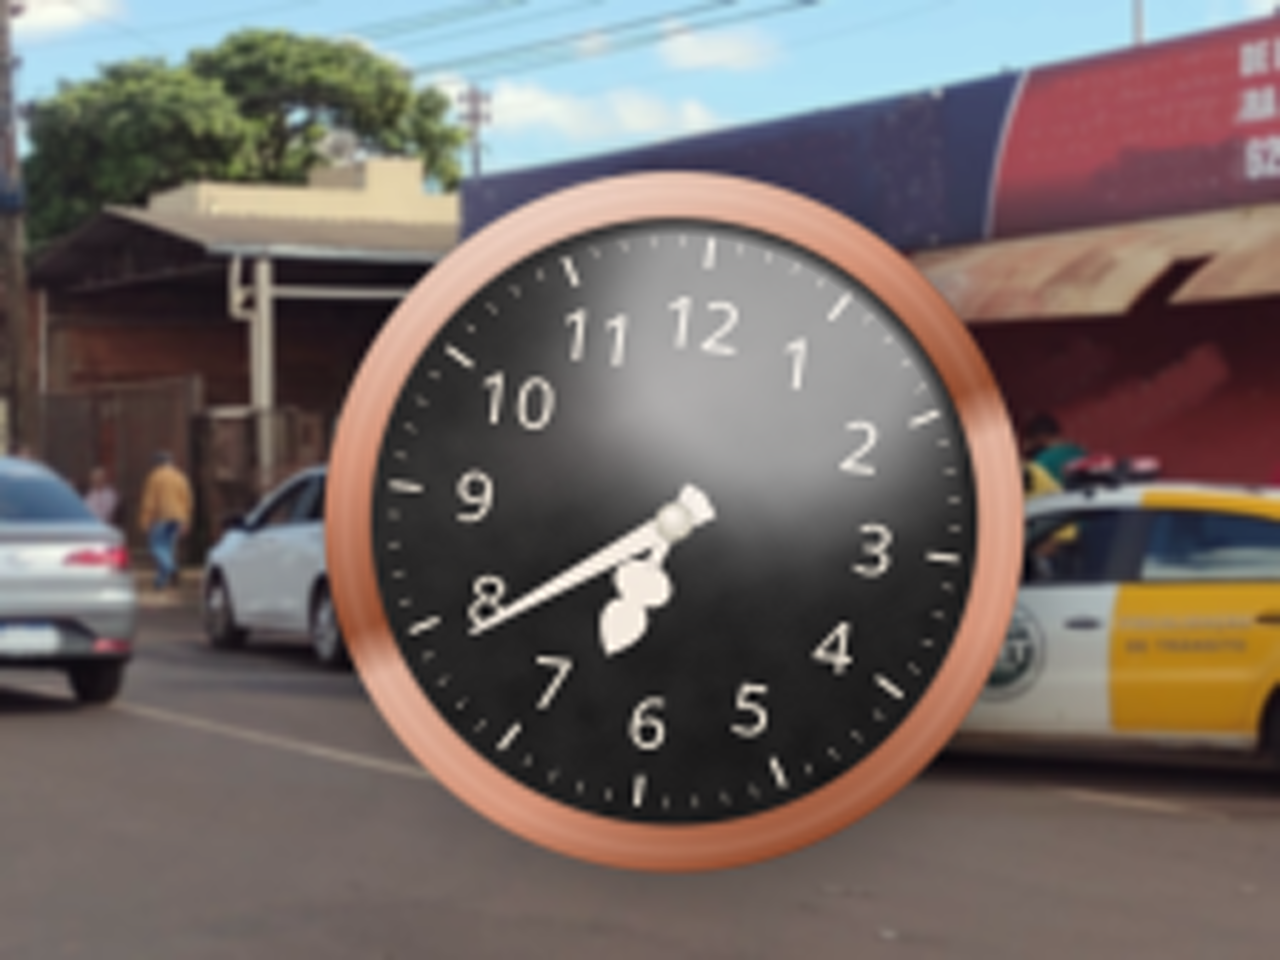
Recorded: h=6 m=39
